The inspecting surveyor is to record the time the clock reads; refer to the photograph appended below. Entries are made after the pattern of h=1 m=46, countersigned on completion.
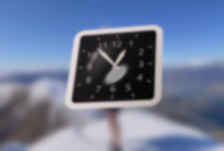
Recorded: h=12 m=53
